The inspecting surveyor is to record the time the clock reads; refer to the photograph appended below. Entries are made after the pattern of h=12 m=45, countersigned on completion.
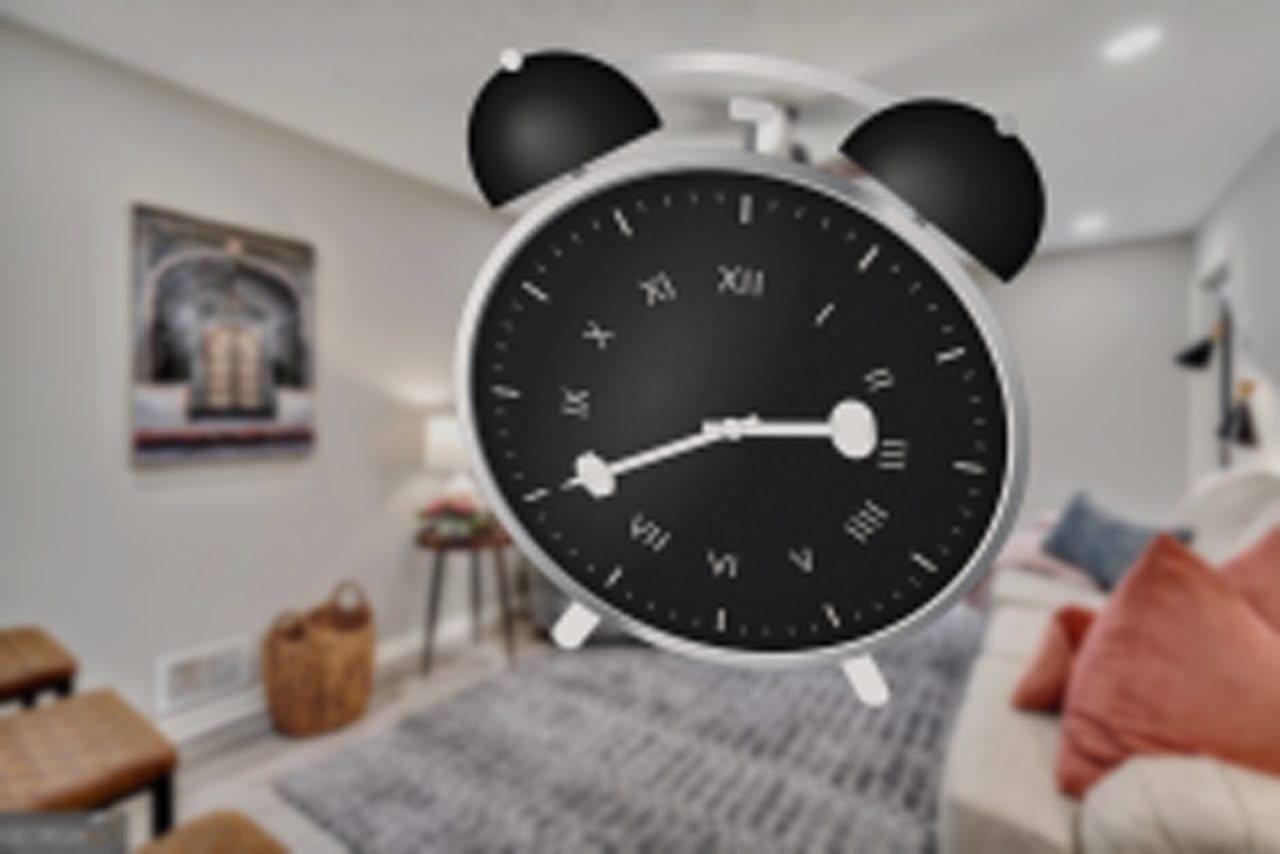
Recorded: h=2 m=40
